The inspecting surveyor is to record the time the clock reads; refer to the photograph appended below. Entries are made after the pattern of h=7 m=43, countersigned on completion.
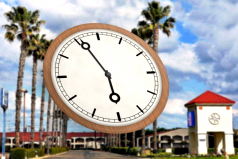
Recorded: h=5 m=56
